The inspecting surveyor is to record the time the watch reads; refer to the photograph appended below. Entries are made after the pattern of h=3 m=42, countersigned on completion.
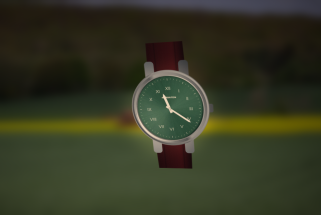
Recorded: h=11 m=21
